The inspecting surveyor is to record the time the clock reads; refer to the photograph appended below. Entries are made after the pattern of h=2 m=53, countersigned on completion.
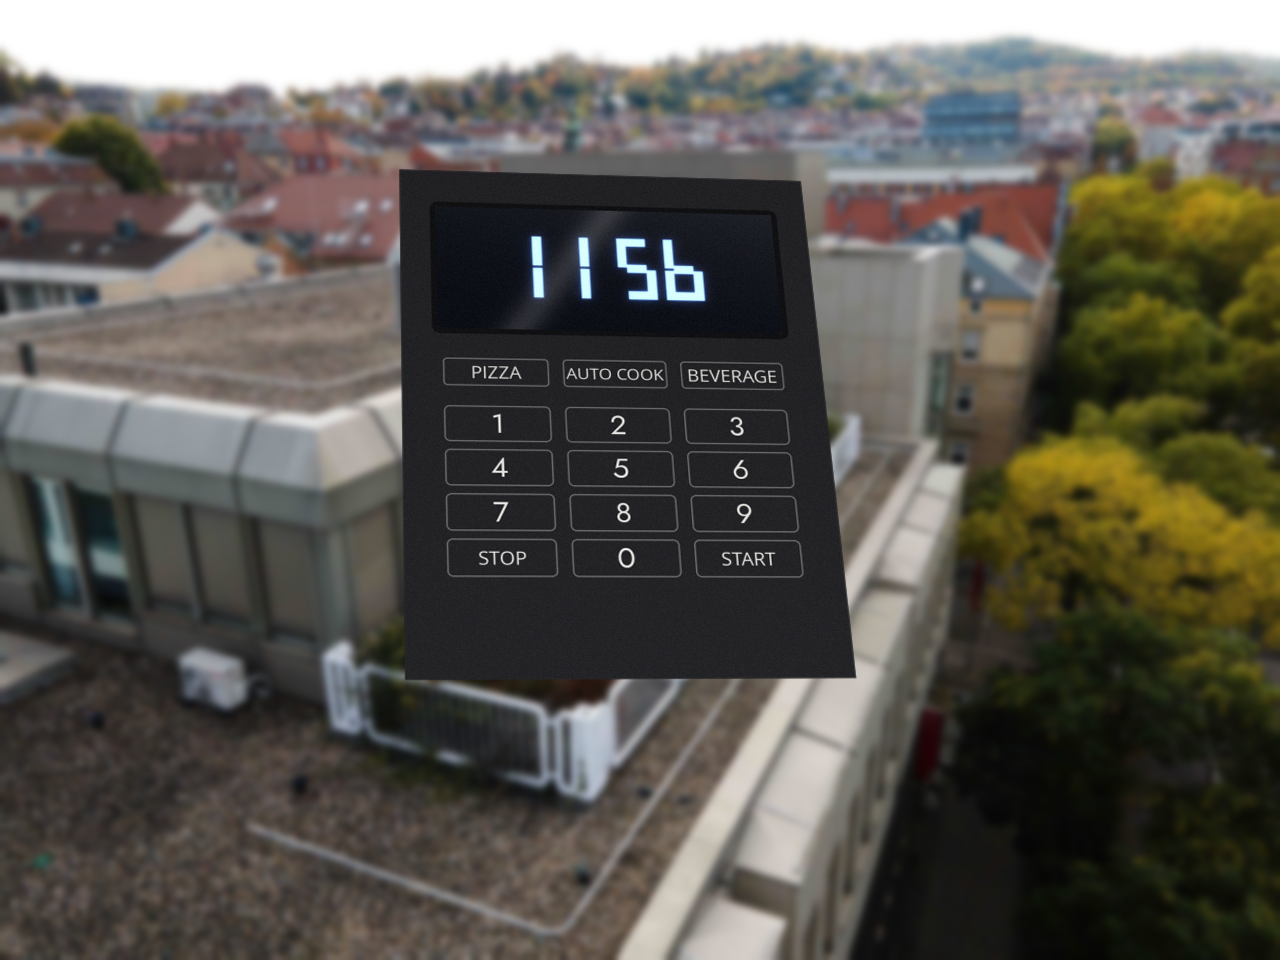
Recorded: h=11 m=56
